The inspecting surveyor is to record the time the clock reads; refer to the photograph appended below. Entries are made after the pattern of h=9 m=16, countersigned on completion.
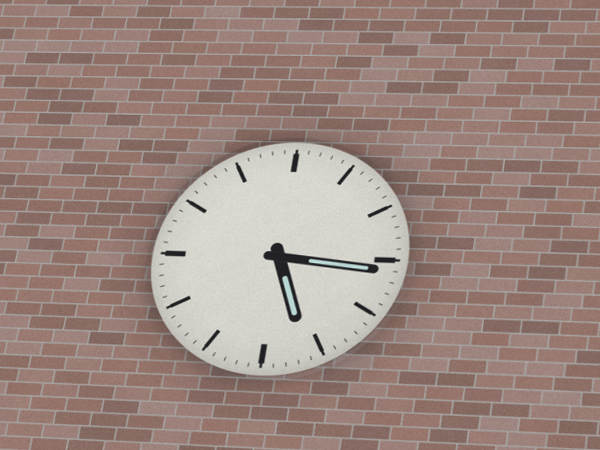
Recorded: h=5 m=16
